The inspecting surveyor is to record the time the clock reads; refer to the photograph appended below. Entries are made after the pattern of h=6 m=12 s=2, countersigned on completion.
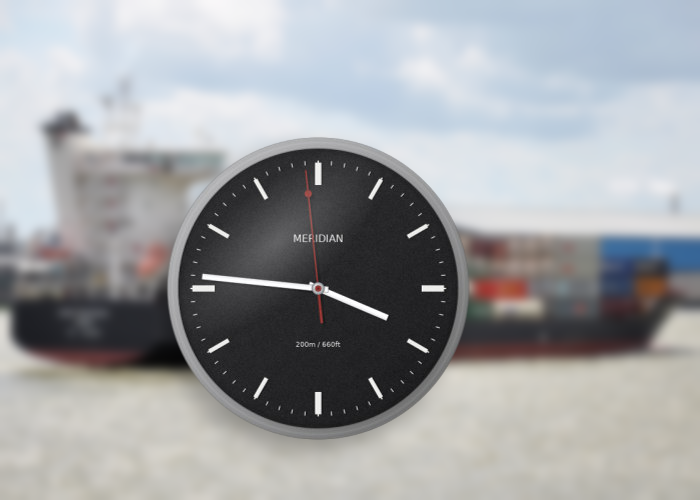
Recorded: h=3 m=45 s=59
